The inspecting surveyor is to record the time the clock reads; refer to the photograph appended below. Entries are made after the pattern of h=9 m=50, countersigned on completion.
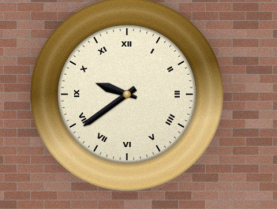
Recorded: h=9 m=39
